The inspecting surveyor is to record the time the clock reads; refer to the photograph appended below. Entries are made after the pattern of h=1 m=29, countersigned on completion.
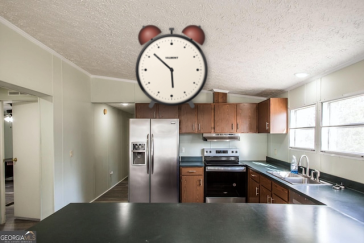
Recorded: h=5 m=52
